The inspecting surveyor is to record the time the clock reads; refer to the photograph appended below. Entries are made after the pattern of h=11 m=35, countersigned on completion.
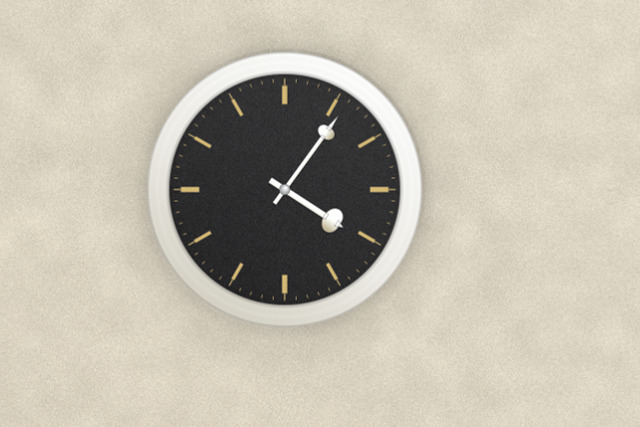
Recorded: h=4 m=6
